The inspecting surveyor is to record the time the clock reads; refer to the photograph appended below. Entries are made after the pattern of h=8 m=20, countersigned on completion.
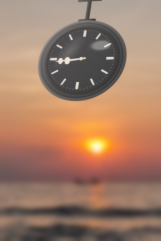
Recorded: h=8 m=44
